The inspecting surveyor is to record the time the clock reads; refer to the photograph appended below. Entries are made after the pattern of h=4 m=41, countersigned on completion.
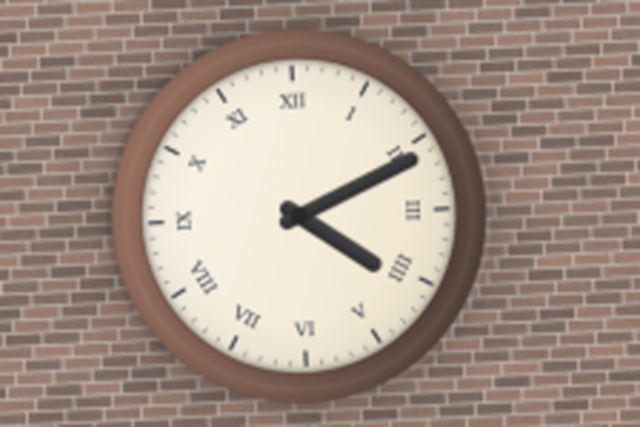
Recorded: h=4 m=11
